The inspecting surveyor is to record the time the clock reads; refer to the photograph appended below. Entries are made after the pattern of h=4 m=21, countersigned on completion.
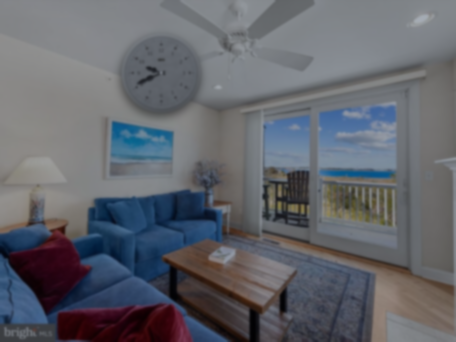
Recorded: h=9 m=41
